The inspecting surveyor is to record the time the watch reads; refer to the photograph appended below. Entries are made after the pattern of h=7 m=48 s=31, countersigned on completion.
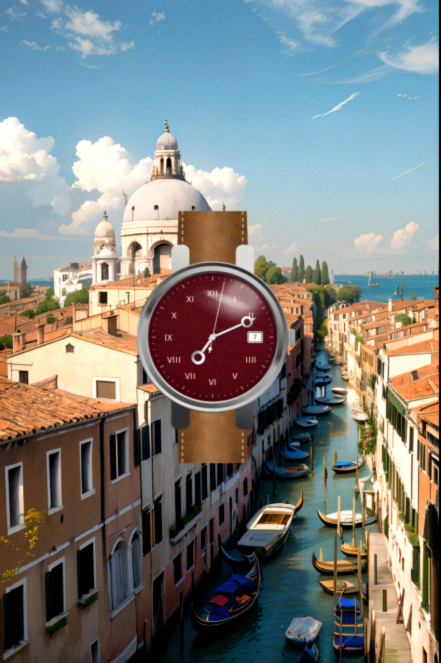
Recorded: h=7 m=11 s=2
